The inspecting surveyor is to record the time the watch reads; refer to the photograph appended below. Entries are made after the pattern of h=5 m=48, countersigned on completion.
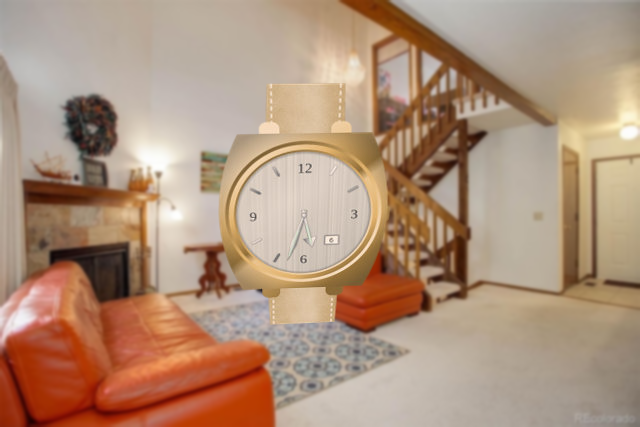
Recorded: h=5 m=33
